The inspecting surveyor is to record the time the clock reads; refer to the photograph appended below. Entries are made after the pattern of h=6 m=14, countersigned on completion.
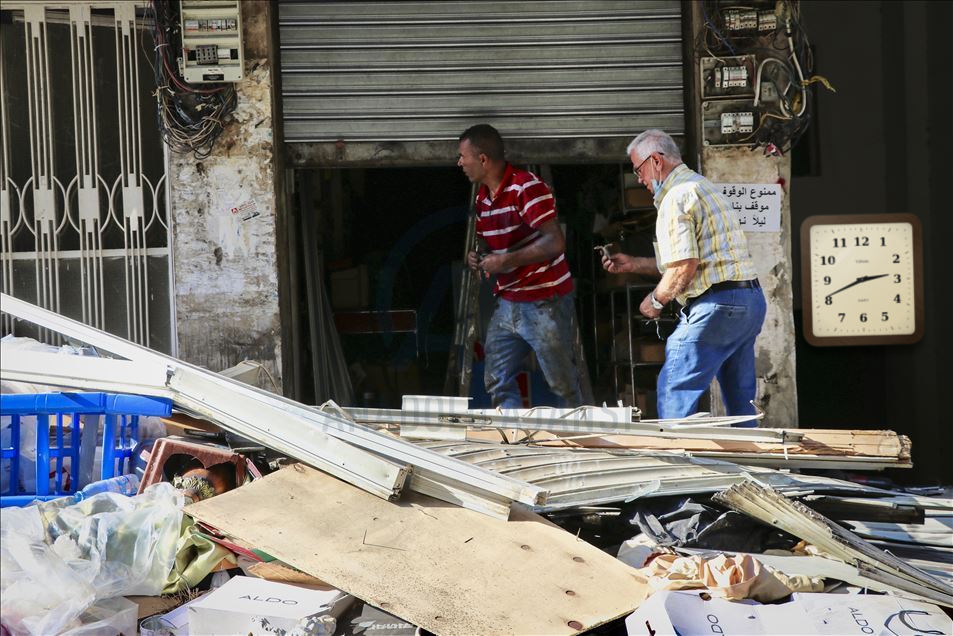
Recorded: h=2 m=41
